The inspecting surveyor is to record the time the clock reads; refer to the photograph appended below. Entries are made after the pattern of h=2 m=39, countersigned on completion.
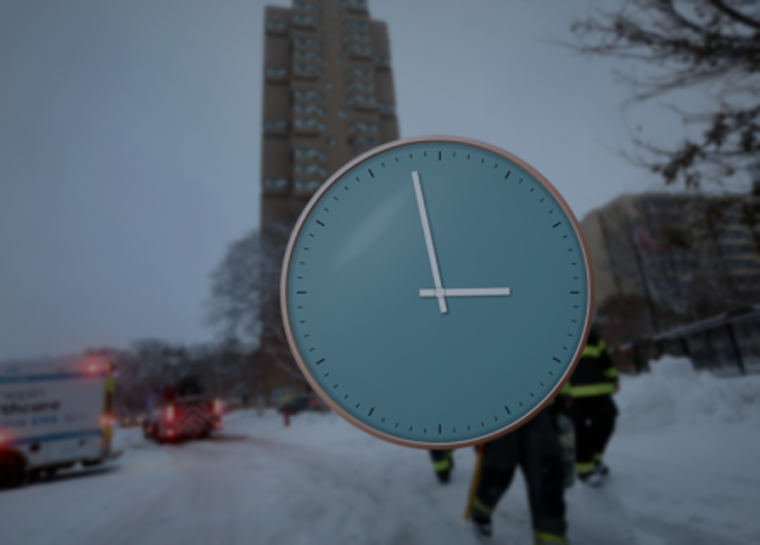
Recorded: h=2 m=58
